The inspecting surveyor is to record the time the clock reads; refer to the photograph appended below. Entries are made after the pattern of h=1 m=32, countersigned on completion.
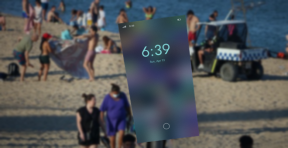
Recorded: h=6 m=39
